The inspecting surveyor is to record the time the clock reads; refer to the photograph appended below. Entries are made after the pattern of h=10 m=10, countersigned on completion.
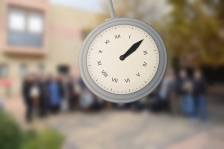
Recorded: h=2 m=10
